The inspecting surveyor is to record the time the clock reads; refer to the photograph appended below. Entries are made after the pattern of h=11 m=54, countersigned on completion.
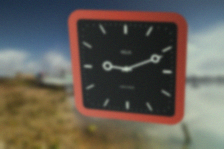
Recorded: h=9 m=11
